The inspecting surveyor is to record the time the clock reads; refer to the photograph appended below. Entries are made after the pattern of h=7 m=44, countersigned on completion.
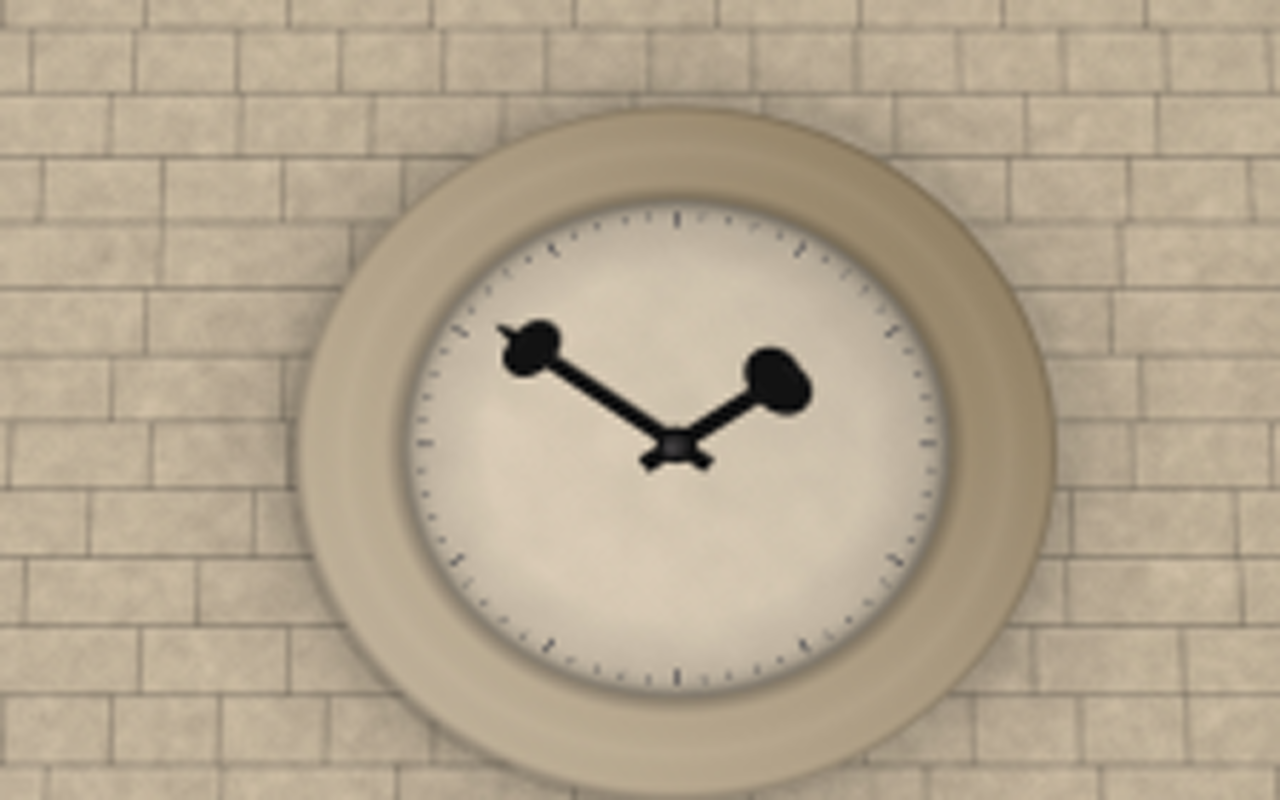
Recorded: h=1 m=51
